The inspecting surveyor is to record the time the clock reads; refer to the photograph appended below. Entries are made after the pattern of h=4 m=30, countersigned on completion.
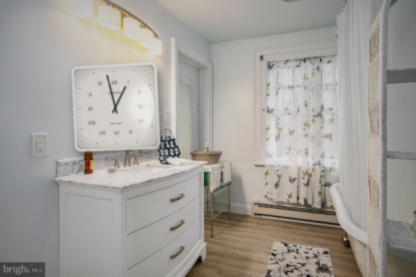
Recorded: h=12 m=58
